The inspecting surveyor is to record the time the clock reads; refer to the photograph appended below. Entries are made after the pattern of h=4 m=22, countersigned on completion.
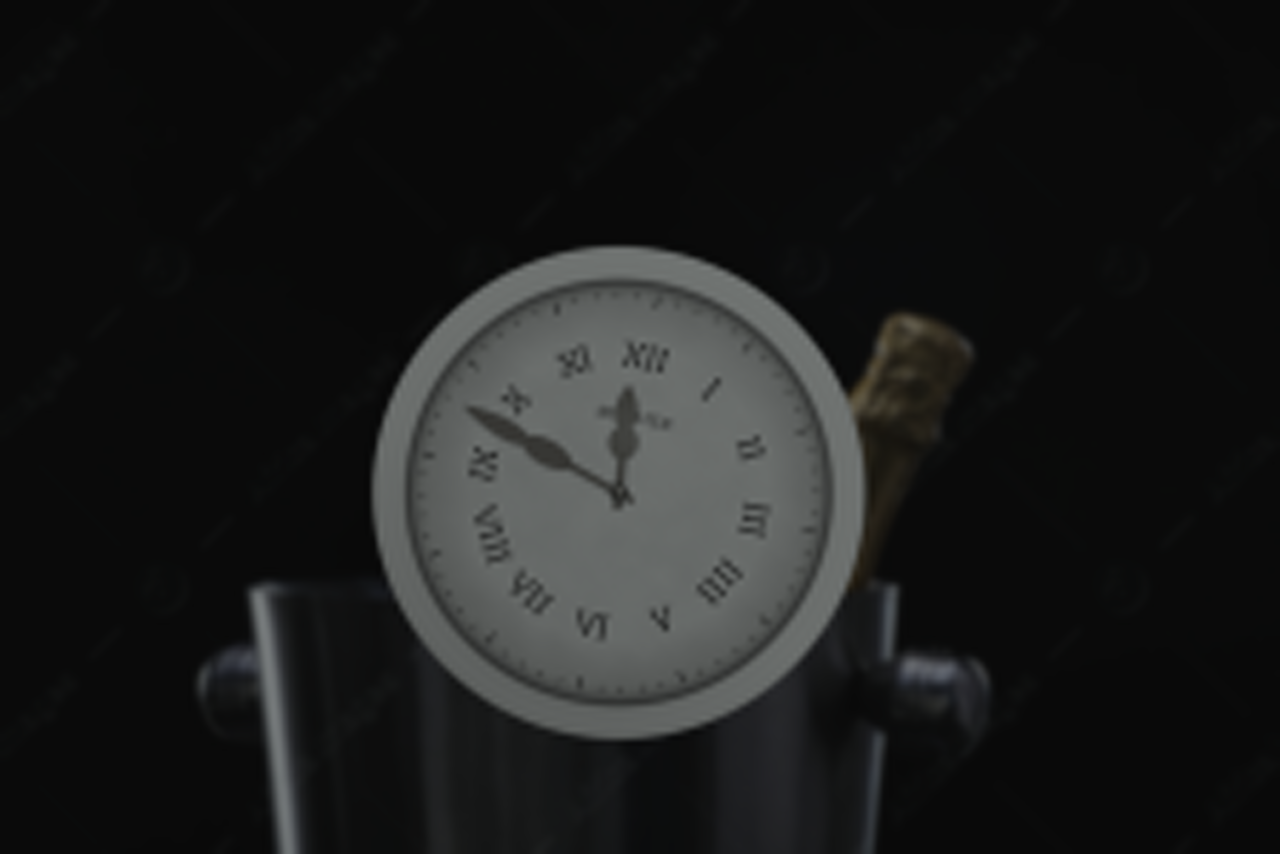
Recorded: h=11 m=48
